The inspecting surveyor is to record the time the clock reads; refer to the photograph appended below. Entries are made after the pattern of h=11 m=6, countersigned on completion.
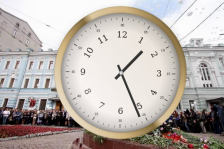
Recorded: h=1 m=26
